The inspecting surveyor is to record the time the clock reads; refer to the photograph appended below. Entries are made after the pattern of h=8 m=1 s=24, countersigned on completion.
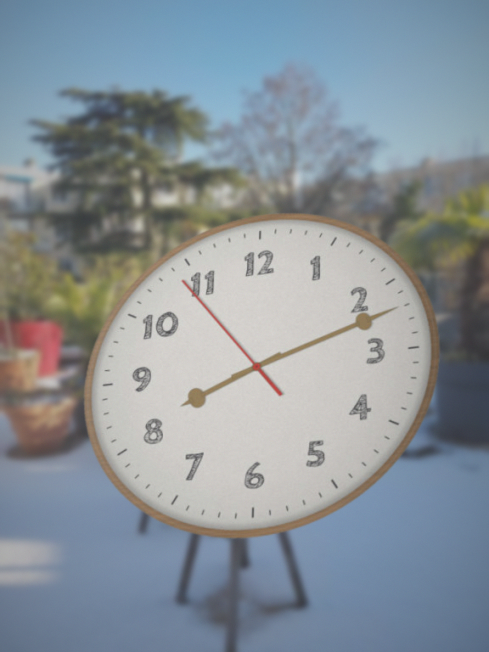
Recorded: h=8 m=11 s=54
